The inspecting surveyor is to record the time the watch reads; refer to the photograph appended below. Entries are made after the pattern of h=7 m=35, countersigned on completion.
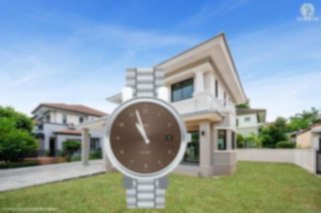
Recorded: h=10 m=57
